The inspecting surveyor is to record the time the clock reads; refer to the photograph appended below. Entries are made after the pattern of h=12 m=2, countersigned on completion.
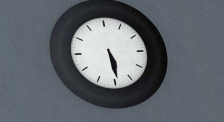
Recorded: h=5 m=29
